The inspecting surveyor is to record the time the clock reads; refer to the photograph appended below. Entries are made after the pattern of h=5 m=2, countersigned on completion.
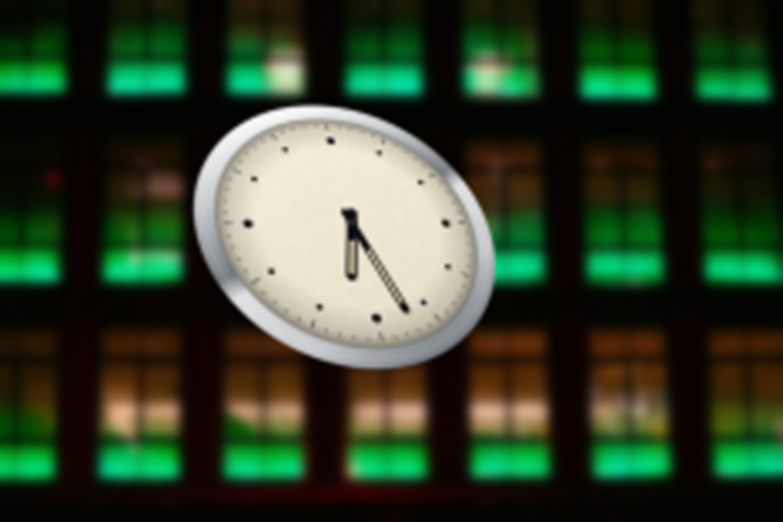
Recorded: h=6 m=27
